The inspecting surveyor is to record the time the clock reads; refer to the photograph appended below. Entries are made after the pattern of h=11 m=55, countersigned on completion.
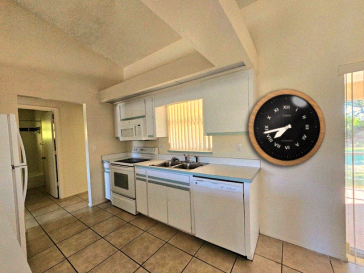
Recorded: h=7 m=43
